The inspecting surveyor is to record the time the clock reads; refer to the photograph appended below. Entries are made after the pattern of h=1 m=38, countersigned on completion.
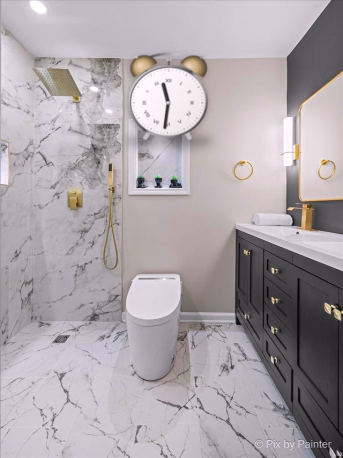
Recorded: h=11 m=31
